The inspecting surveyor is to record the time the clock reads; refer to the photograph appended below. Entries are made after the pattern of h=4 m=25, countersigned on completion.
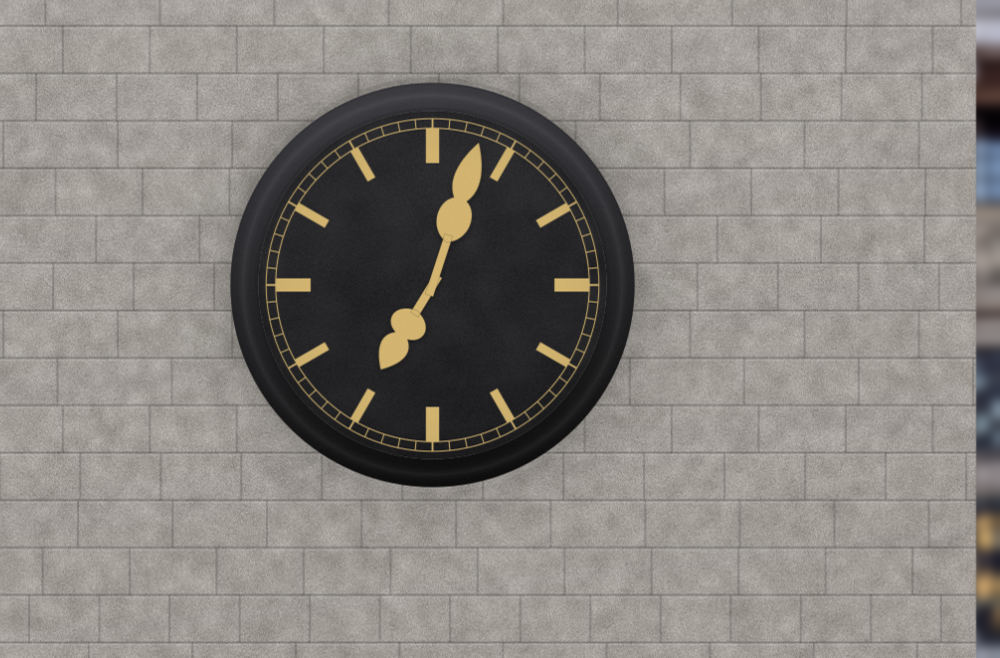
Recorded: h=7 m=3
